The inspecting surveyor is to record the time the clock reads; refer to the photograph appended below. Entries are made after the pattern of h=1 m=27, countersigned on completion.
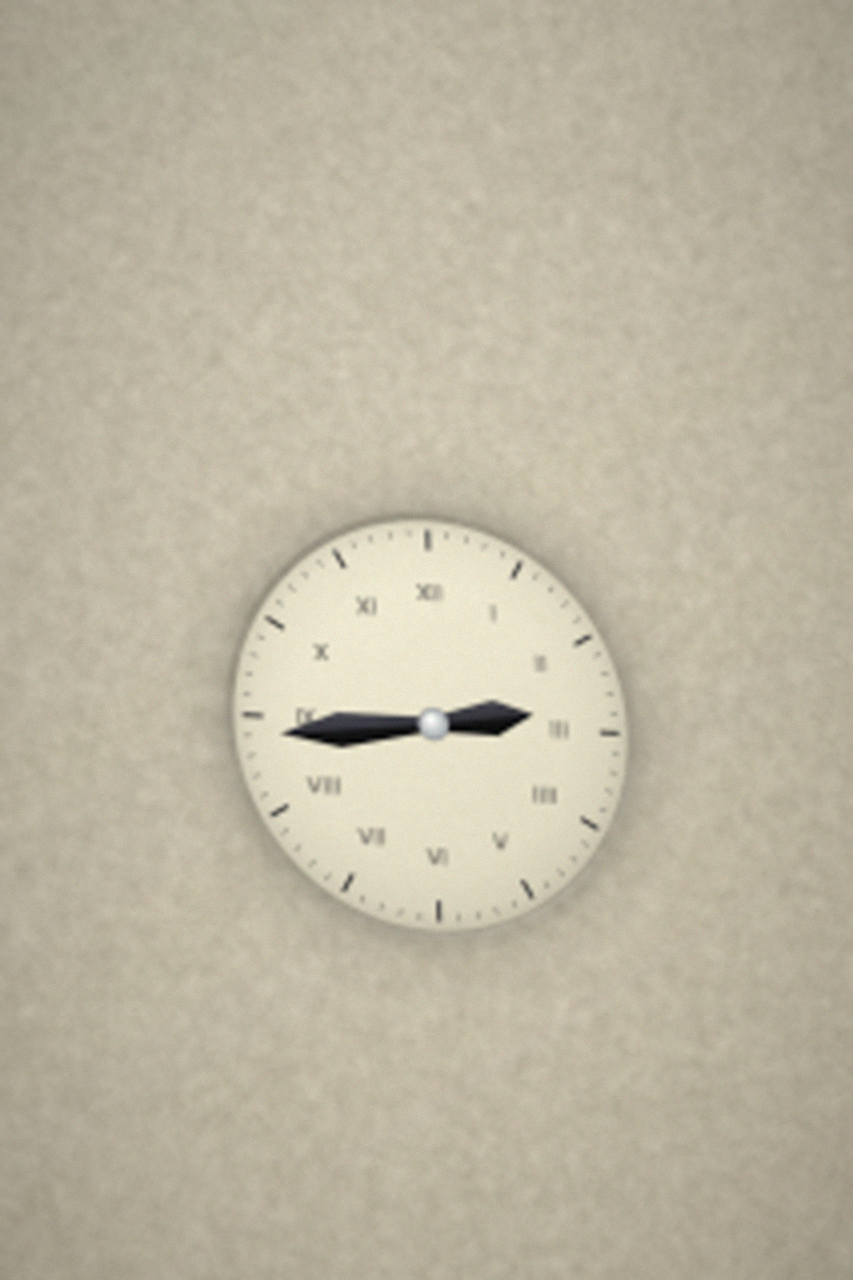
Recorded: h=2 m=44
